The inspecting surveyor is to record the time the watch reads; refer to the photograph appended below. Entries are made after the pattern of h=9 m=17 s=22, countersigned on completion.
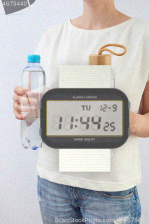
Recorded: h=11 m=44 s=25
